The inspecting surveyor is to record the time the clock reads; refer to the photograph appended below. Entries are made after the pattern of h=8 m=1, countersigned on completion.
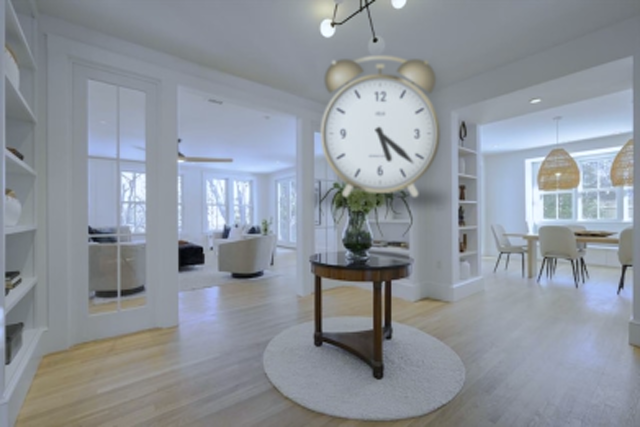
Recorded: h=5 m=22
